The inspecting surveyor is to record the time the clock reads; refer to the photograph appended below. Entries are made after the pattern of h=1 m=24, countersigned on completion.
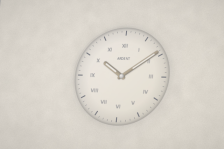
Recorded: h=10 m=9
